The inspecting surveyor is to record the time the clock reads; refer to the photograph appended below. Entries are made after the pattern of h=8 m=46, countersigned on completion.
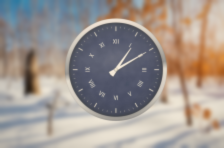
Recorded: h=1 m=10
